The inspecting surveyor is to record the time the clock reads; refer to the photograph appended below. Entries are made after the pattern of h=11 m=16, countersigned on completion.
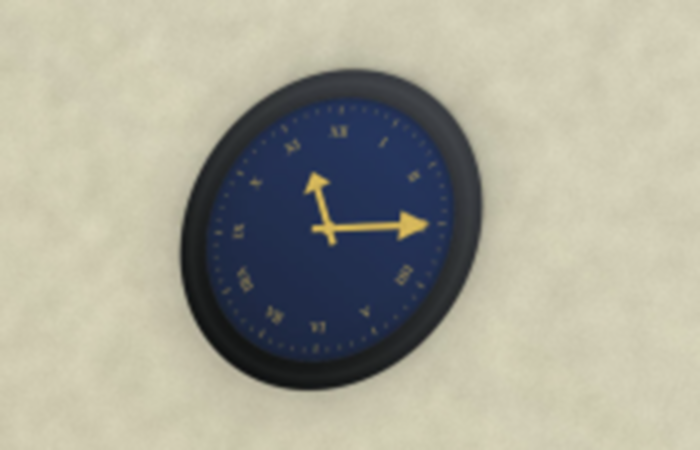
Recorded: h=11 m=15
